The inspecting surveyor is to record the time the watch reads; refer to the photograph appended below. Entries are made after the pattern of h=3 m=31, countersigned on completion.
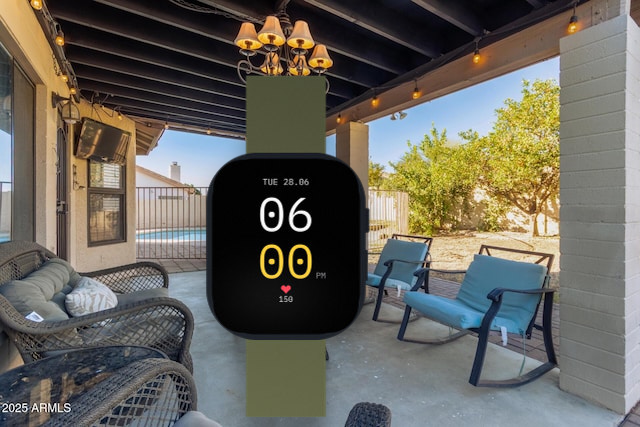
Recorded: h=6 m=0
